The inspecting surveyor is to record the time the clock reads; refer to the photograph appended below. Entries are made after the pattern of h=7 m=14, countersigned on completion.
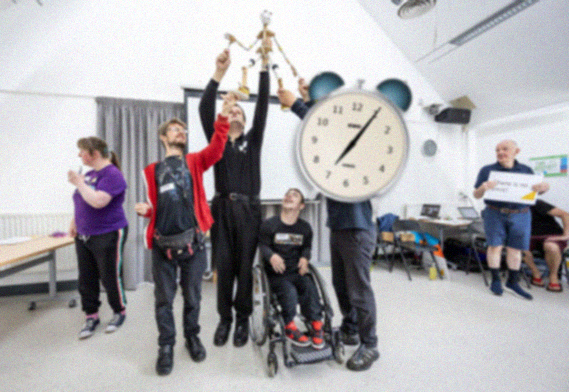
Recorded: h=7 m=5
